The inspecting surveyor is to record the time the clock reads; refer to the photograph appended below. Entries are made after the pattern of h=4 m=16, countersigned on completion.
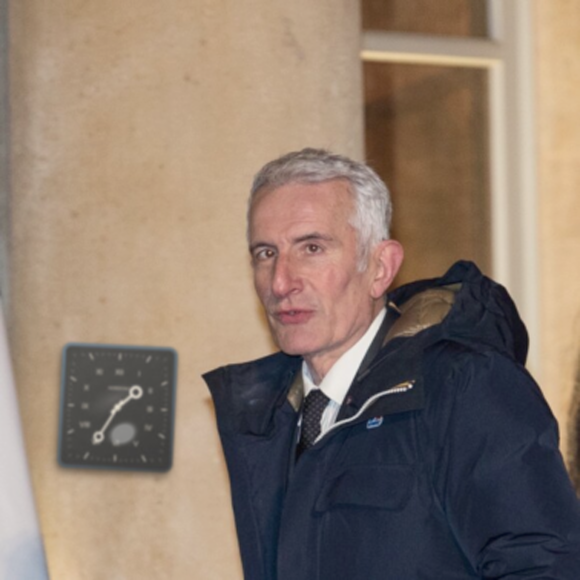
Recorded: h=1 m=35
